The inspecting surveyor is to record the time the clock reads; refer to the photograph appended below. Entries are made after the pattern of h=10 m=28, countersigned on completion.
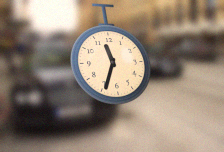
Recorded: h=11 m=34
